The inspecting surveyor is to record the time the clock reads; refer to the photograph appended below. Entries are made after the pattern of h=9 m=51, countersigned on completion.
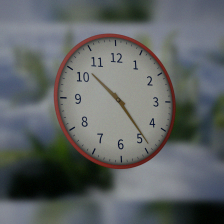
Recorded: h=10 m=24
